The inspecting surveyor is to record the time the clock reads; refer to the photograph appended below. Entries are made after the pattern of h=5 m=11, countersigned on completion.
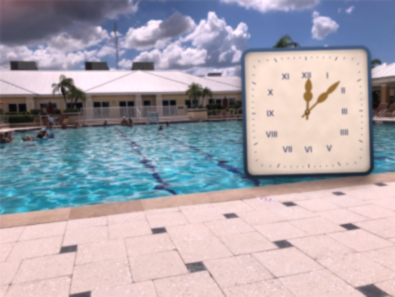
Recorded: h=12 m=8
